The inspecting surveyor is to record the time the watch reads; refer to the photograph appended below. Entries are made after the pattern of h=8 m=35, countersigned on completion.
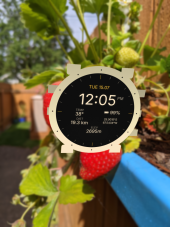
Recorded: h=12 m=5
